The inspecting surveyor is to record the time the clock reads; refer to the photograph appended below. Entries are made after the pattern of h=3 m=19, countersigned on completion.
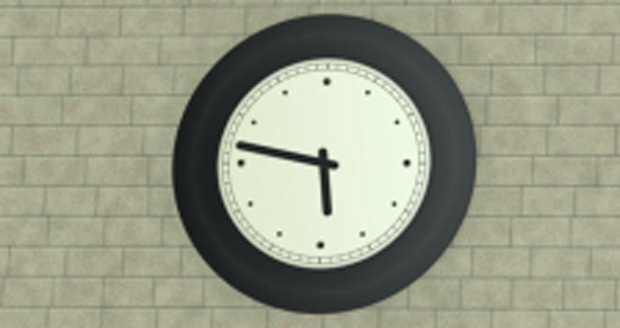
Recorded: h=5 m=47
